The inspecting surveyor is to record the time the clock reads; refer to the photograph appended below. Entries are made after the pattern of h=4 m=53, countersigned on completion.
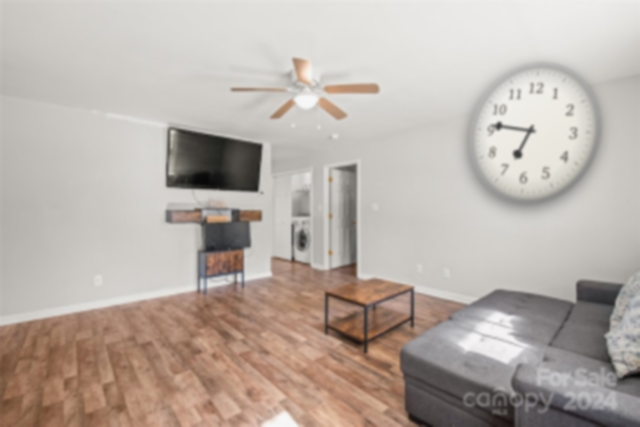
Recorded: h=6 m=46
